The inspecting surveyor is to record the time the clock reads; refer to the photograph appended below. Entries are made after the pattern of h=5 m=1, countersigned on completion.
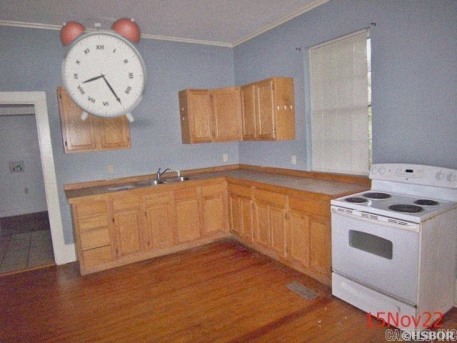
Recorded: h=8 m=25
